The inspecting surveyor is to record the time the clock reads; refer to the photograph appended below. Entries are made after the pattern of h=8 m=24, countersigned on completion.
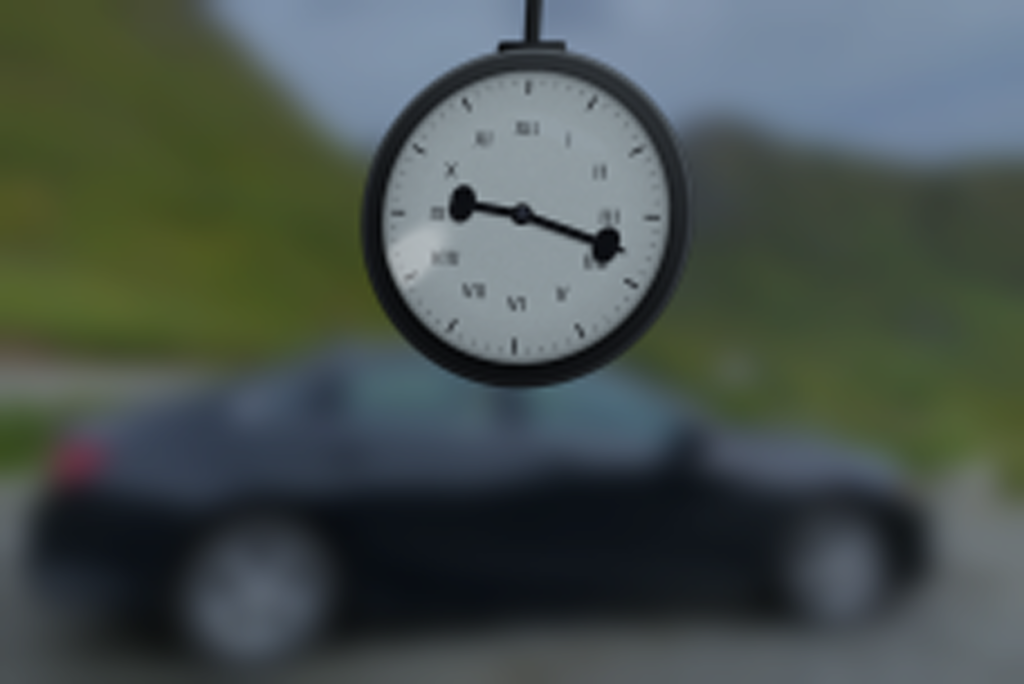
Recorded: h=9 m=18
